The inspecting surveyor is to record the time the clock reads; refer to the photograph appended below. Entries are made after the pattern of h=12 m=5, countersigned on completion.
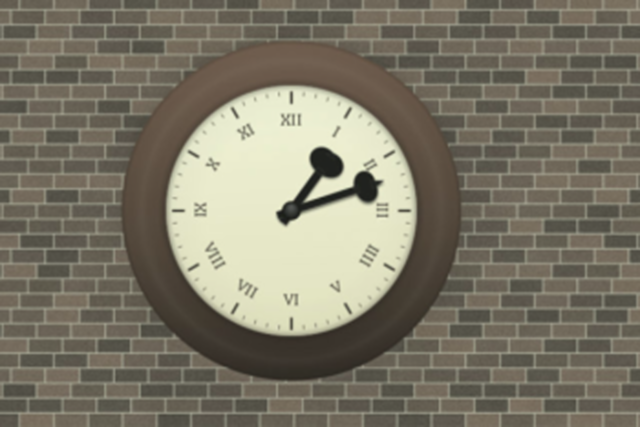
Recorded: h=1 m=12
